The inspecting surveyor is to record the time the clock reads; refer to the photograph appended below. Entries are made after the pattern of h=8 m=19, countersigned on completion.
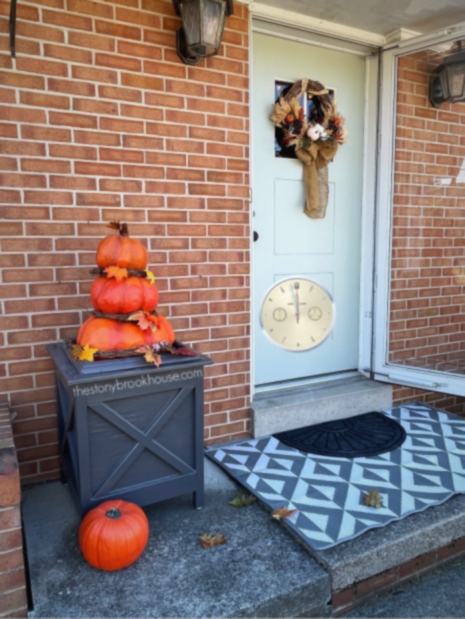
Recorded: h=11 m=58
